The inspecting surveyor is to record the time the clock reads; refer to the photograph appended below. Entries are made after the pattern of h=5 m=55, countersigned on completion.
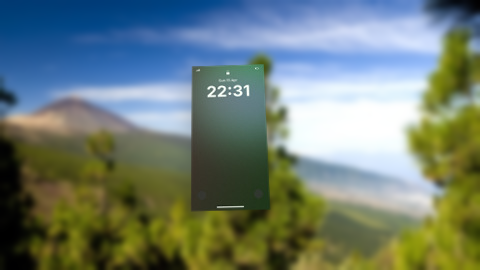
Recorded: h=22 m=31
